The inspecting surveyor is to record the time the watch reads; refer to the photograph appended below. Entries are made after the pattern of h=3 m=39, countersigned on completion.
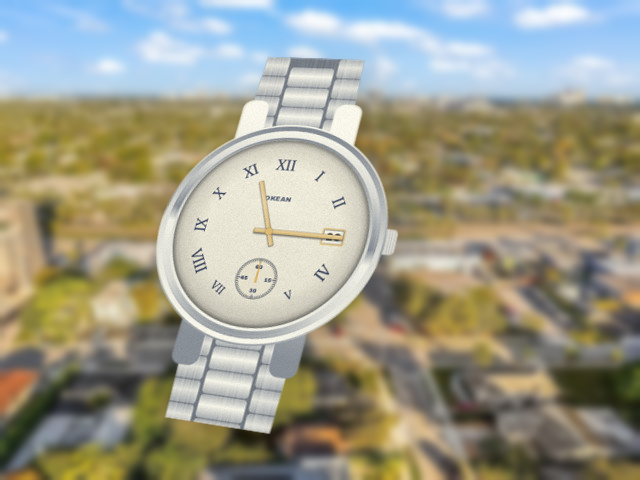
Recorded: h=11 m=15
